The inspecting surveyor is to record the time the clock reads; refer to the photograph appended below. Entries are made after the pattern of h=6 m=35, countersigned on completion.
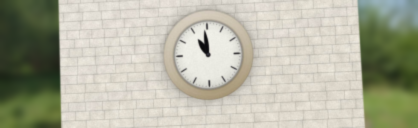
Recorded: h=10 m=59
